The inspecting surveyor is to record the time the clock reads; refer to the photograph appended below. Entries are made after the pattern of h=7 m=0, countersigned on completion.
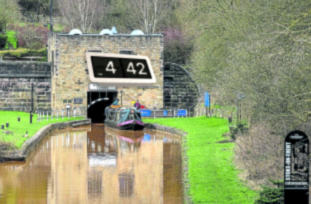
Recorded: h=4 m=42
